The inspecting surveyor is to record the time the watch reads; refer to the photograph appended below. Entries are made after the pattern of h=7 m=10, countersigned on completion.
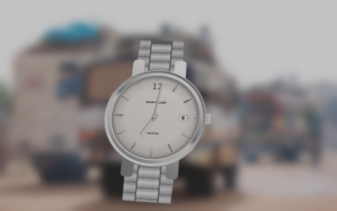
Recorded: h=7 m=1
